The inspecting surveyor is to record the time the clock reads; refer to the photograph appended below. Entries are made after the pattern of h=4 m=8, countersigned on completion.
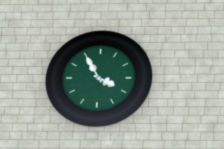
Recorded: h=3 m=55
